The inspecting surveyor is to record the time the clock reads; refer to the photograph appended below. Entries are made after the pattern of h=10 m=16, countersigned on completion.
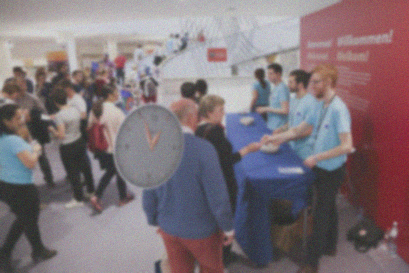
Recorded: h=12 m=56
